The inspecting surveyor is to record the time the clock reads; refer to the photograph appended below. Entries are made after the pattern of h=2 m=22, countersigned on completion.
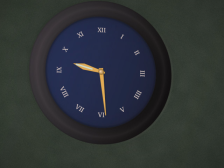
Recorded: h=9 m=29
